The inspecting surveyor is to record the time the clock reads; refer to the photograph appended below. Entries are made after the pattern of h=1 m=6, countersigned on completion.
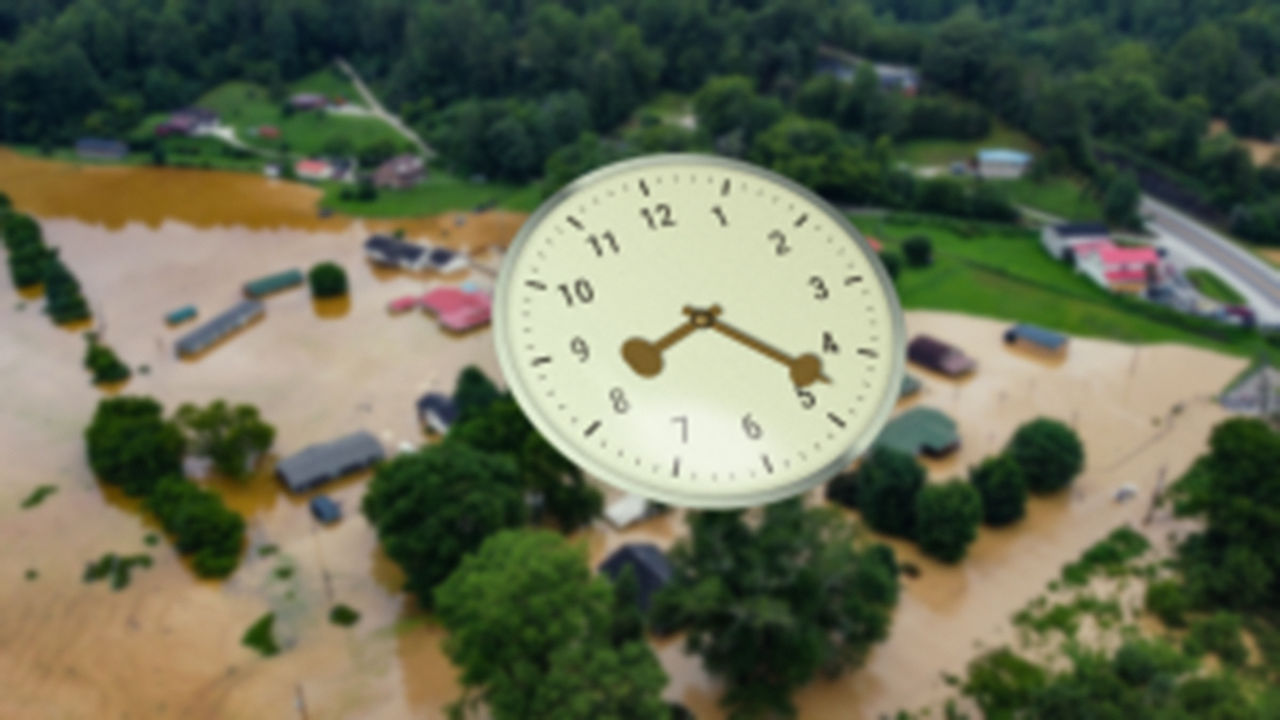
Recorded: h=8 m=23
